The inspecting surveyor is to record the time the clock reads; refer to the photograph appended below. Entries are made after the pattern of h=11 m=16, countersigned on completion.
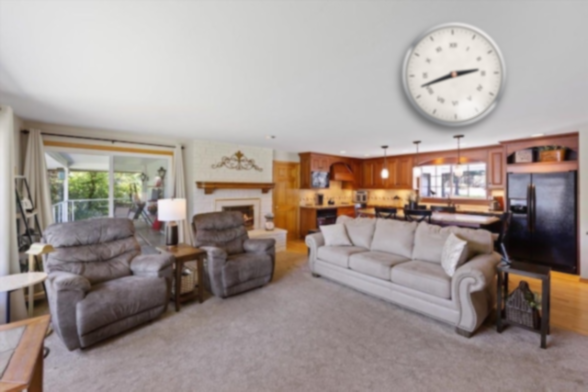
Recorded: h=2 m=42
